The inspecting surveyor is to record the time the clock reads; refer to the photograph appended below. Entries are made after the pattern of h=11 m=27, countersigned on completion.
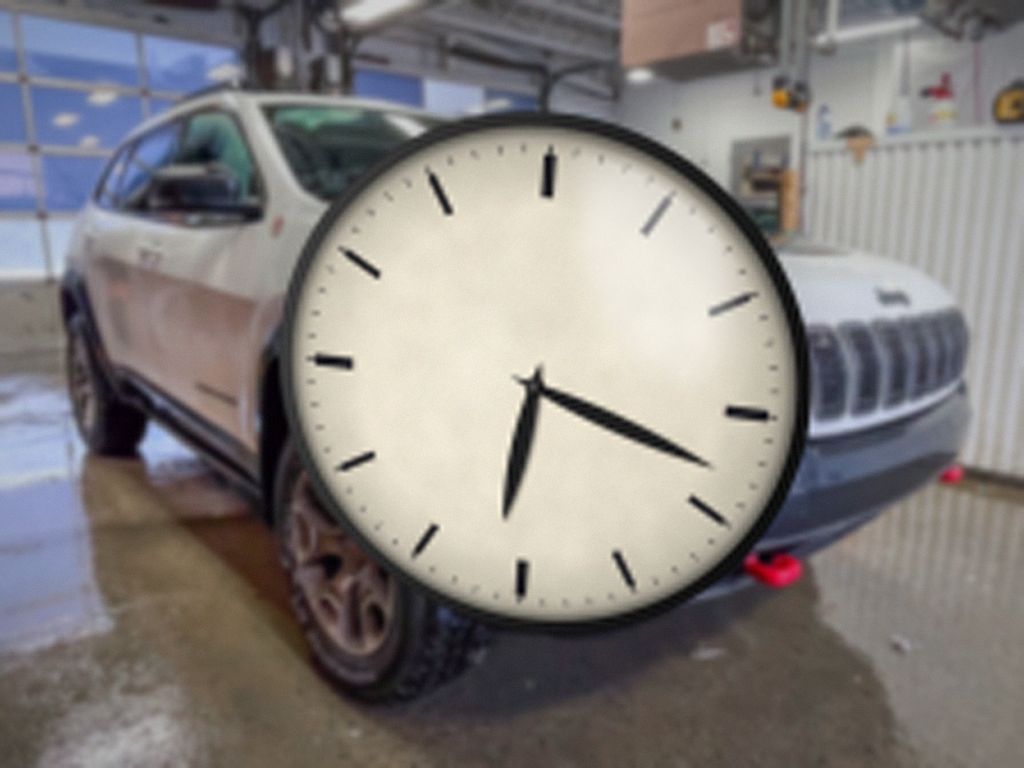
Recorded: h=6 m=18
